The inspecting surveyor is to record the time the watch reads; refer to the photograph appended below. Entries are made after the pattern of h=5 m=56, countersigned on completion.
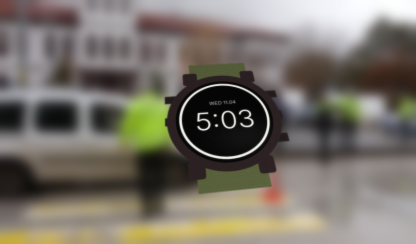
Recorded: h=5 m=3
